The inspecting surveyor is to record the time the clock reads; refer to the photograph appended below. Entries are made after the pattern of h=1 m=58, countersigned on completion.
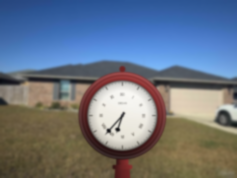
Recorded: h=6 m=37
